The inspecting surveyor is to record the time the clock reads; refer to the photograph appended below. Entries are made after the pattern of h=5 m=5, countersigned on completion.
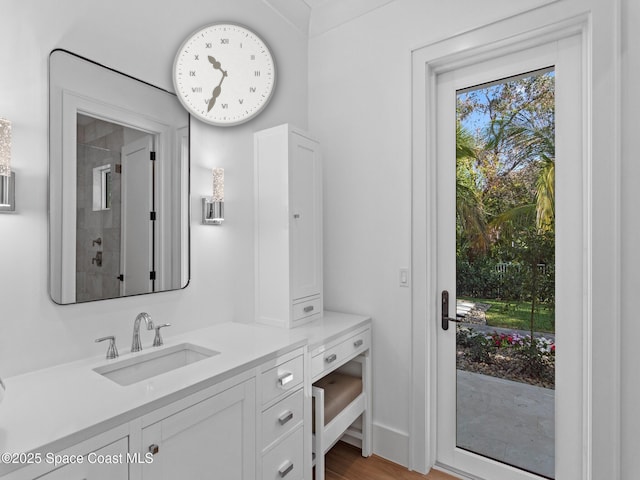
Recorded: h=10 m=34
